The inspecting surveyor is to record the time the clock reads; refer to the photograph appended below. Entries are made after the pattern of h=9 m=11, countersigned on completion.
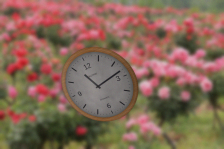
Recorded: h=11 m=13
